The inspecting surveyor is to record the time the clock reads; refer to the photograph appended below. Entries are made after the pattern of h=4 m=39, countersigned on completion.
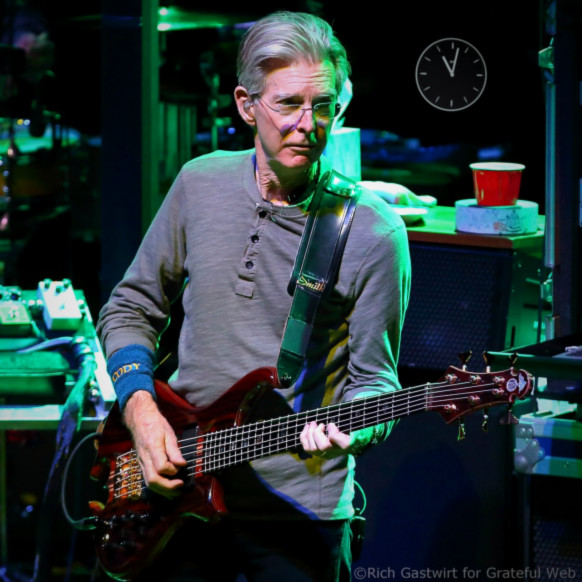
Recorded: h=11 m=2
